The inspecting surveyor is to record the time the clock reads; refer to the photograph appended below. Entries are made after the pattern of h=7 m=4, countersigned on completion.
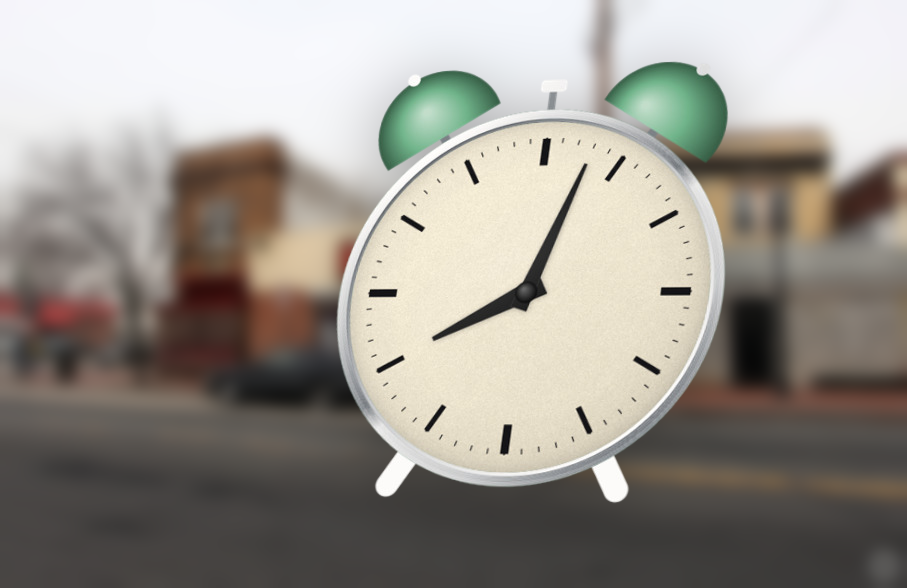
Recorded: h=8 m=3
